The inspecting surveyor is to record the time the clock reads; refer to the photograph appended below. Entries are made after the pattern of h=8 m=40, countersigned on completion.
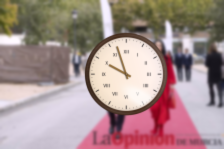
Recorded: h=9 m=57
